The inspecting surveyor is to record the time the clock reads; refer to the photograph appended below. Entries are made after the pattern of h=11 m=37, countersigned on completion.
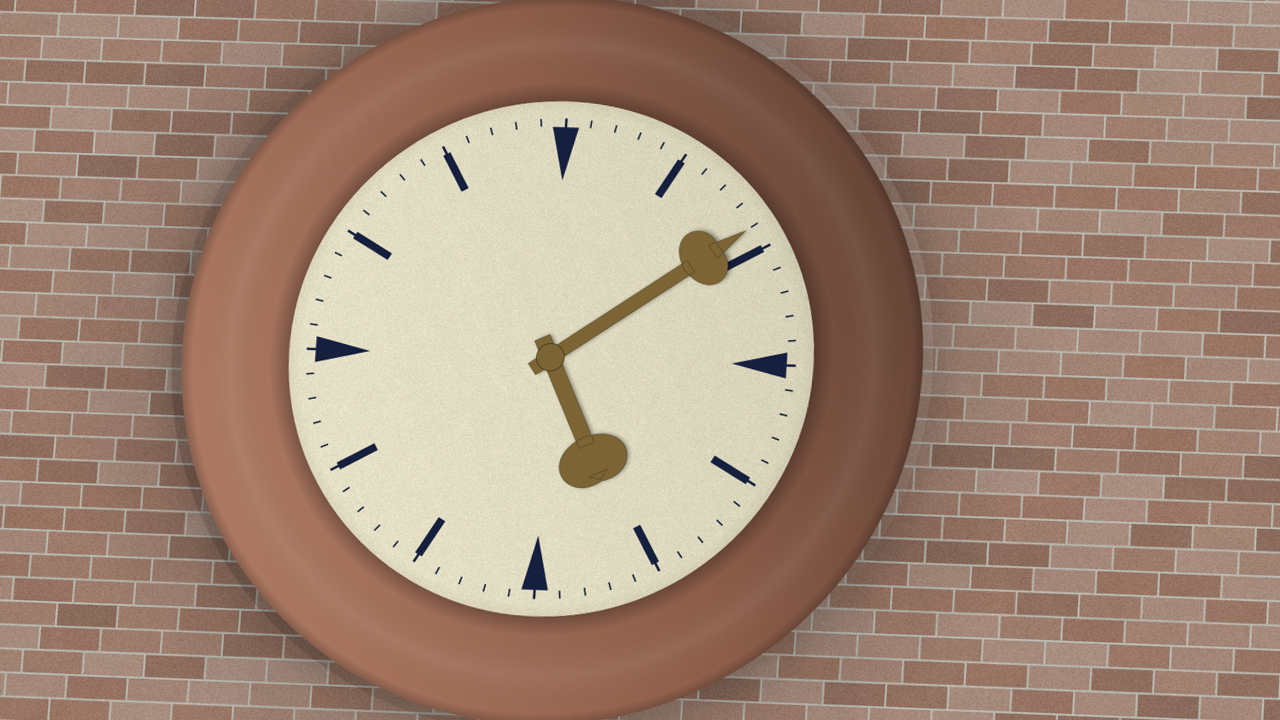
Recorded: h=5 m=9
